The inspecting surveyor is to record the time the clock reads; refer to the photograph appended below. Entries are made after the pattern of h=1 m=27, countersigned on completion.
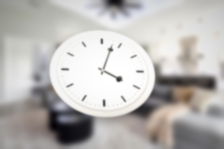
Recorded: h=4 m=3
